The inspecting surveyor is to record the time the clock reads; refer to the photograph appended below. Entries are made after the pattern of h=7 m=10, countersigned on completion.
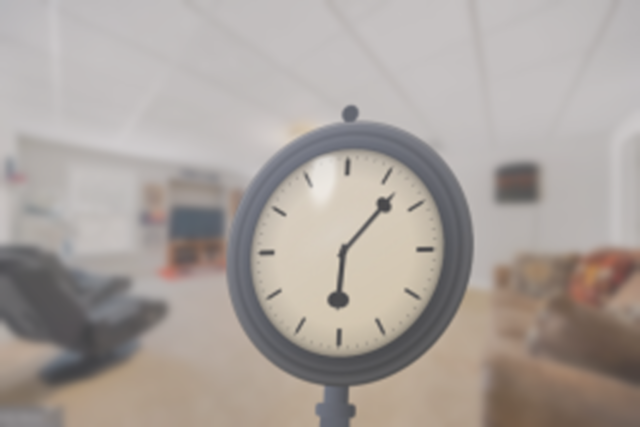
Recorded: h=6 m=7
